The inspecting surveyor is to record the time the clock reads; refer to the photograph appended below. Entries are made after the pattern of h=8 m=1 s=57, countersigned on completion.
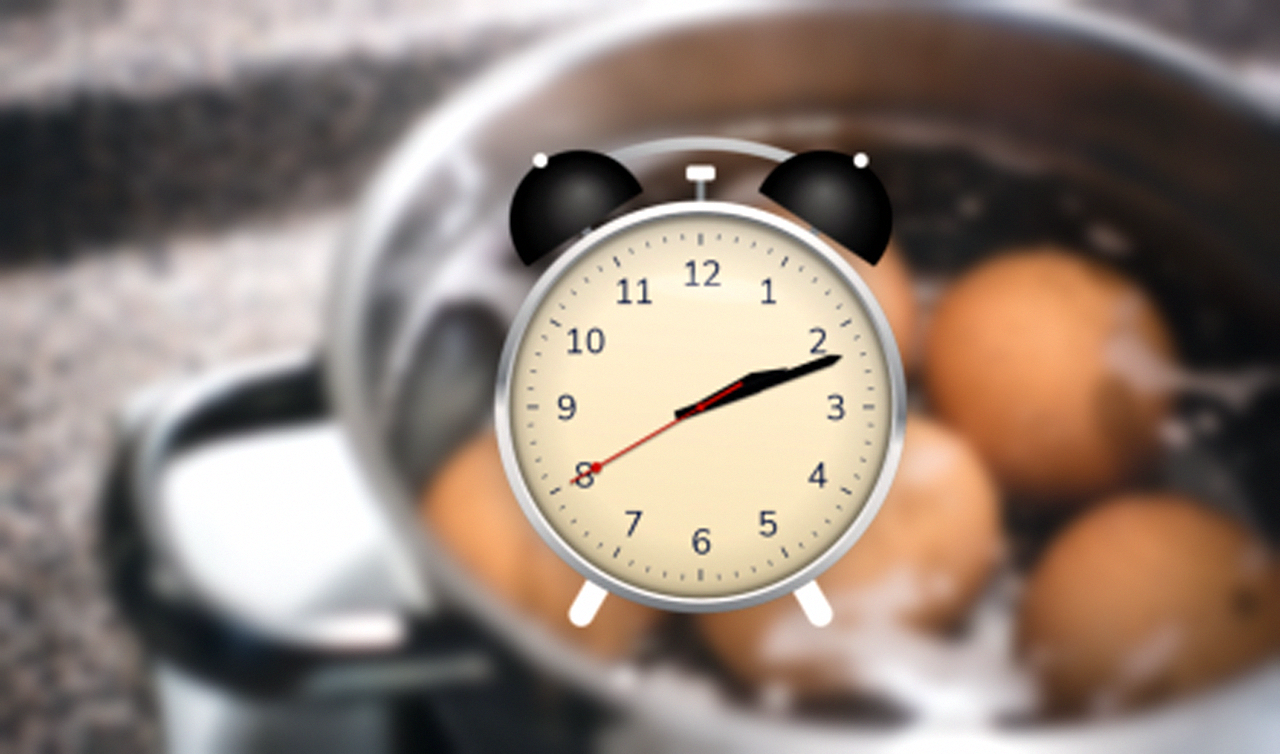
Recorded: h=2 m=11 s=40
